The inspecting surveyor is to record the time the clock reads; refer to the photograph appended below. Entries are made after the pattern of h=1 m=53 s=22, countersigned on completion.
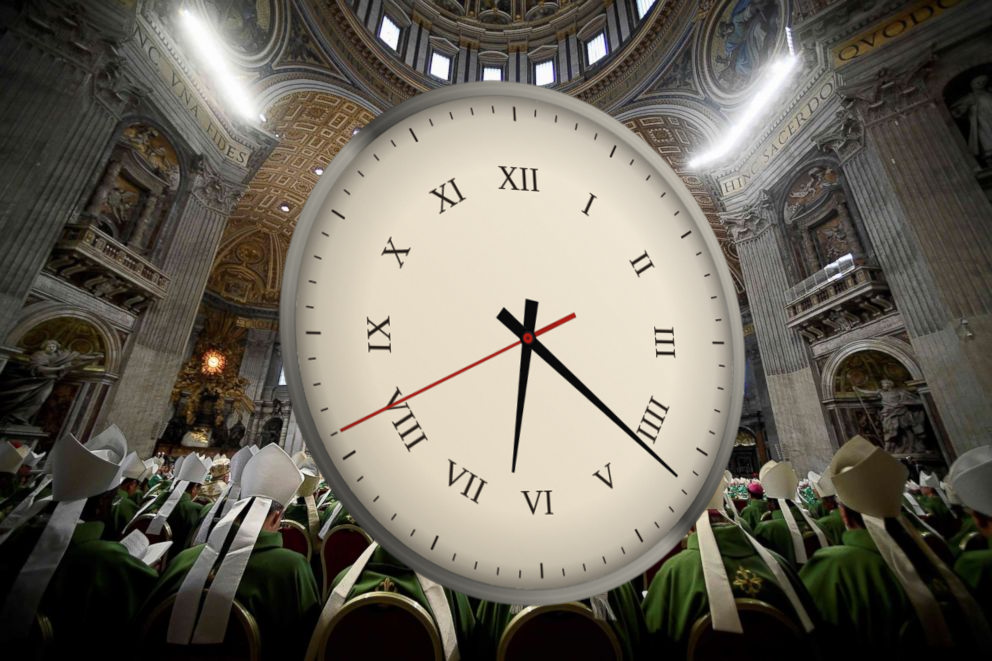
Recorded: h=6 m=21 s=41
